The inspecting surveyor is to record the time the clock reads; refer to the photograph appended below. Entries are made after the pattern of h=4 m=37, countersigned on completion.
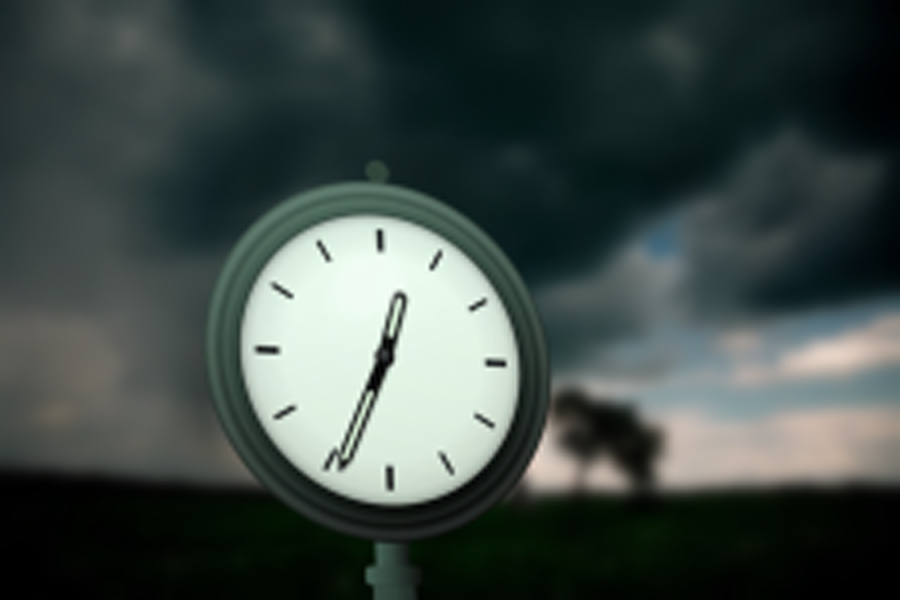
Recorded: h=12 m=34
